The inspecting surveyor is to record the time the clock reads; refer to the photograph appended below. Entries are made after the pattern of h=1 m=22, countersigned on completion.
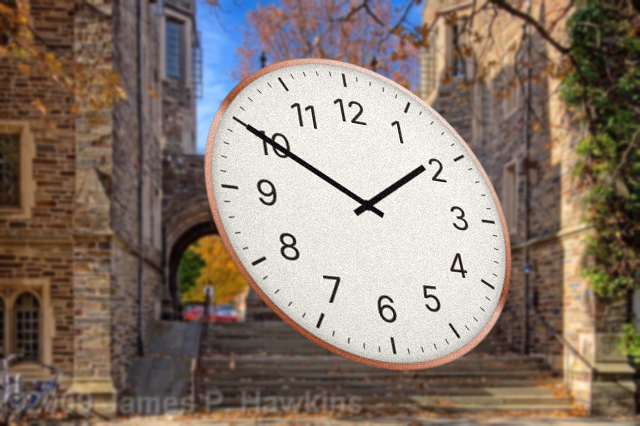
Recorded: h=1 m=50
